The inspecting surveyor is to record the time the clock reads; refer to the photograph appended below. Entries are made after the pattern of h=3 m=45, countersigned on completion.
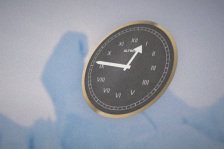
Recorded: h=12 m=46
